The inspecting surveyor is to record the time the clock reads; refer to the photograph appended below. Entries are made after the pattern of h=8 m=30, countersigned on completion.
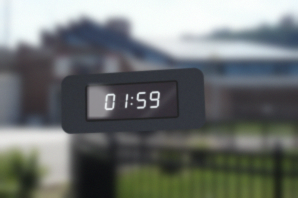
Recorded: h=1 m=59
